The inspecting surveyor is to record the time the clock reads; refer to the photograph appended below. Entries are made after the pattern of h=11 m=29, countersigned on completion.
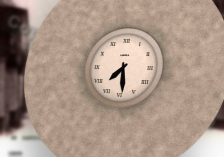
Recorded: h=7 m=29
